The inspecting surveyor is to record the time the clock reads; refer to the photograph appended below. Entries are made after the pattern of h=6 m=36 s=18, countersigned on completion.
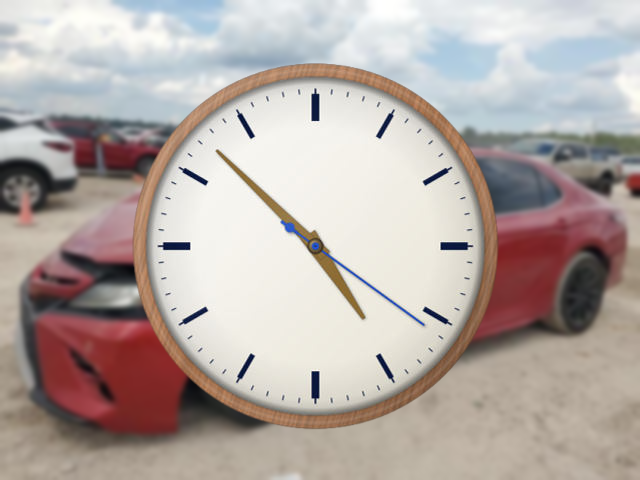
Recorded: h=4 m=52 s=21
